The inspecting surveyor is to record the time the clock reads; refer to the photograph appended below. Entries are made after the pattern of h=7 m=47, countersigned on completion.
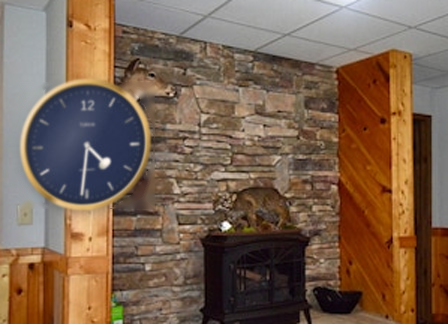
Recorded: h=4 m=31
